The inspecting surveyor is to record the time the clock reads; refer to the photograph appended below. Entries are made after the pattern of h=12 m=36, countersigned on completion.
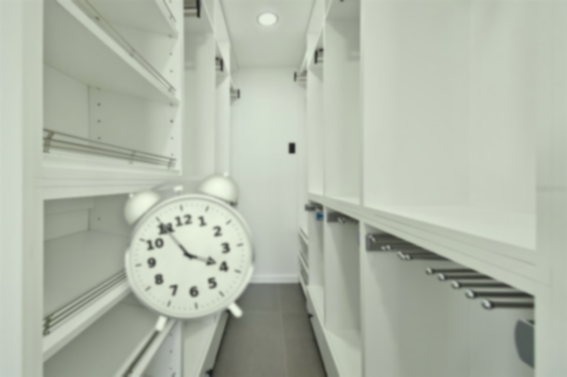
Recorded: h=3 m=55
